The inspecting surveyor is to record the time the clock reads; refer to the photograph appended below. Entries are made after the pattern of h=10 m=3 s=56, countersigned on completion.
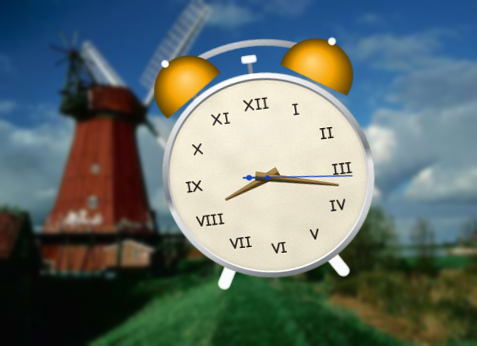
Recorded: h=8 m=17 s=16
